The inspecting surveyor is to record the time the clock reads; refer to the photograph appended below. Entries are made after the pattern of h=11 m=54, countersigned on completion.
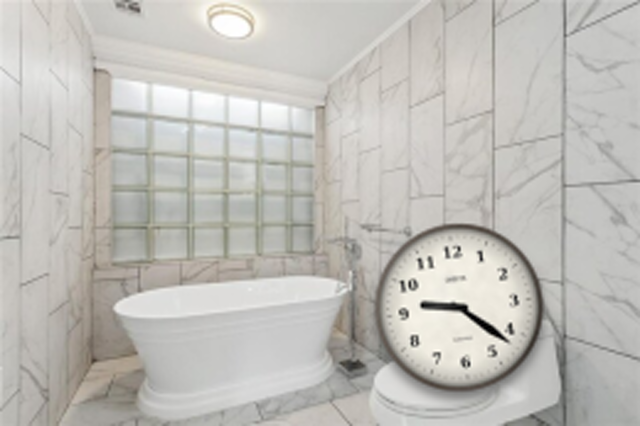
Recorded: h=9 m=22
